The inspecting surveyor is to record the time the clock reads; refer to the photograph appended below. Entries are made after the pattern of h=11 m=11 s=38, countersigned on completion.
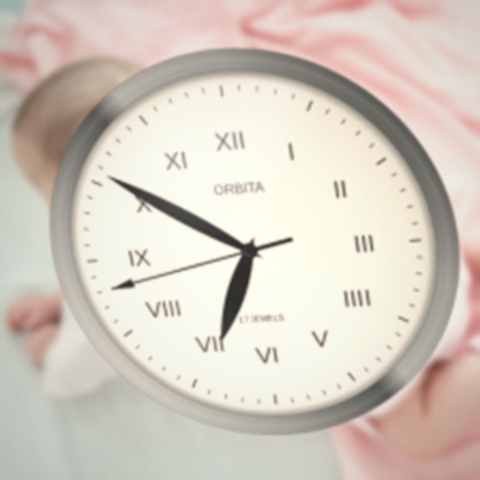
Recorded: h=6 m=50 s=43
